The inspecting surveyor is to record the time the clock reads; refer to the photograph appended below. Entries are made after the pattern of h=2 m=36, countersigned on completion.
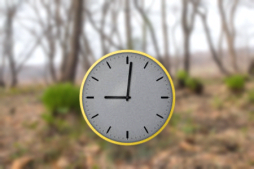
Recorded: h=9 m=1
